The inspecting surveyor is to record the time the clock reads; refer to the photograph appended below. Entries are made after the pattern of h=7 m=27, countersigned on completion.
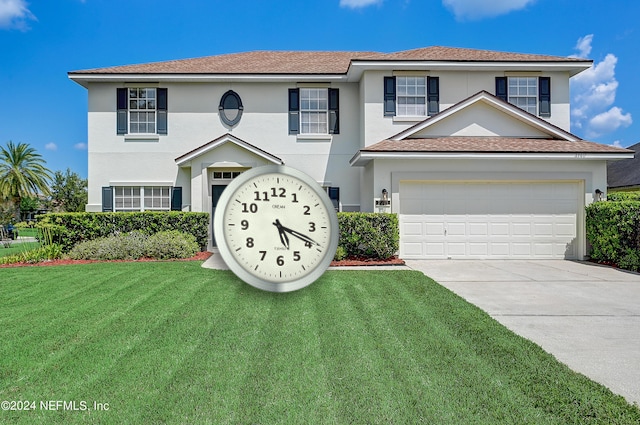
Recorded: h=5 m=19
